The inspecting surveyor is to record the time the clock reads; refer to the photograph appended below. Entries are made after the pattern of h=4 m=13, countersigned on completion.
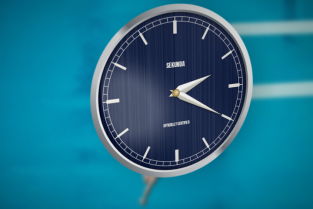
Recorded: h=2 m=20
